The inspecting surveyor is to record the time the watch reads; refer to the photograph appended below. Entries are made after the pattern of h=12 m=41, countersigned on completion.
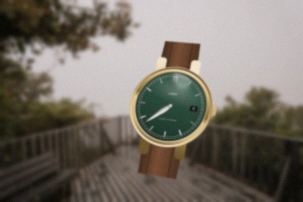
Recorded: h=7 m=38
